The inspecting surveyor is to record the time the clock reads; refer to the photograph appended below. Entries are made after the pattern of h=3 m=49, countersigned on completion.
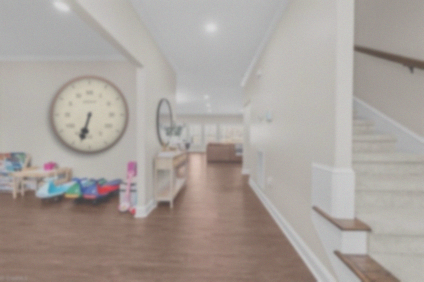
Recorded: h=6 m=33
